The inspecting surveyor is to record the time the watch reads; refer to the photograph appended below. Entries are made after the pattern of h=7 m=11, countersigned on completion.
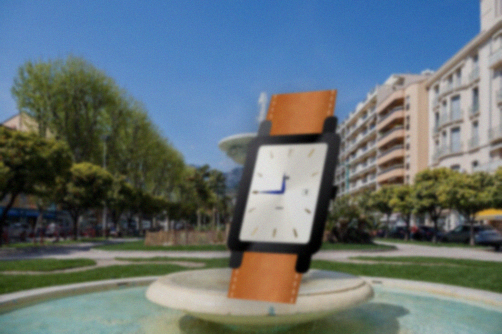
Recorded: h=11 m=45
